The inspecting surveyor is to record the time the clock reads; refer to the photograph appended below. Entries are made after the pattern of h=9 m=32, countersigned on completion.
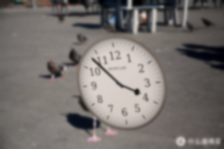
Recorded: h=3 m=53
